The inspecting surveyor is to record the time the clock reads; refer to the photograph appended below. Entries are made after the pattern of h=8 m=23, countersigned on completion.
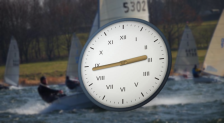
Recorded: h=2 m=44
